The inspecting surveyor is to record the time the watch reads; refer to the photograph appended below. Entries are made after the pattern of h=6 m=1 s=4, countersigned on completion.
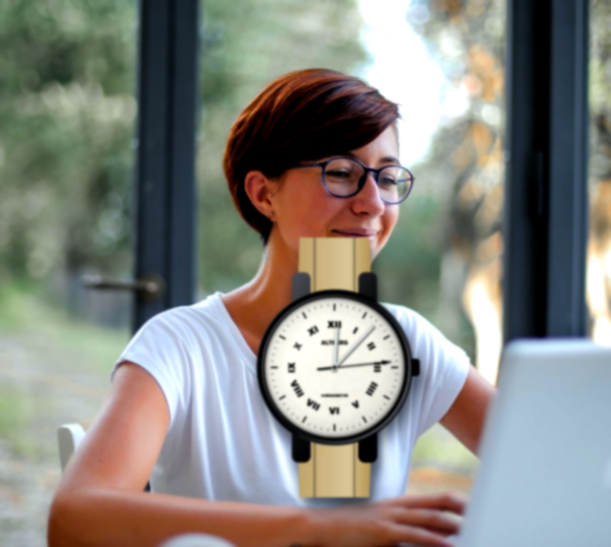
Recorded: h=12 m=7 s=14
